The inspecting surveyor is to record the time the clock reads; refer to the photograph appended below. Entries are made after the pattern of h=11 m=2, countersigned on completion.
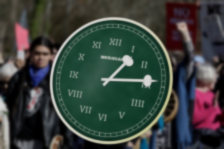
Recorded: h=1 m=14
